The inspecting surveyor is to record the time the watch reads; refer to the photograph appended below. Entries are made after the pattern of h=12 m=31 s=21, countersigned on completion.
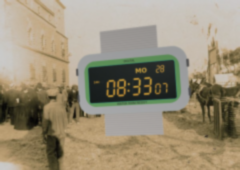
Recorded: h=8 m=33 s=7
